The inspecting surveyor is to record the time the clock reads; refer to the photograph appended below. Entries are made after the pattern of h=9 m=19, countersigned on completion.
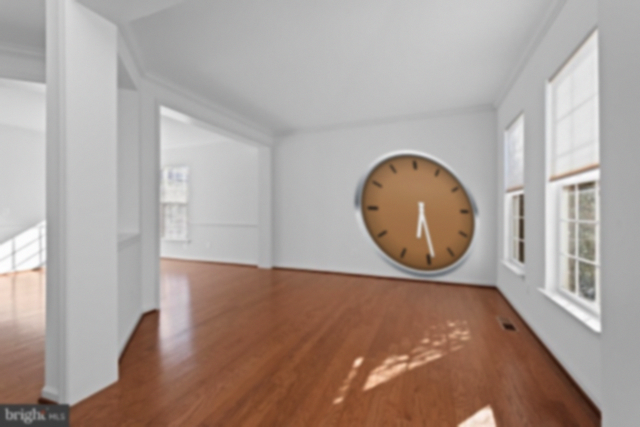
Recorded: h=6 m=29
